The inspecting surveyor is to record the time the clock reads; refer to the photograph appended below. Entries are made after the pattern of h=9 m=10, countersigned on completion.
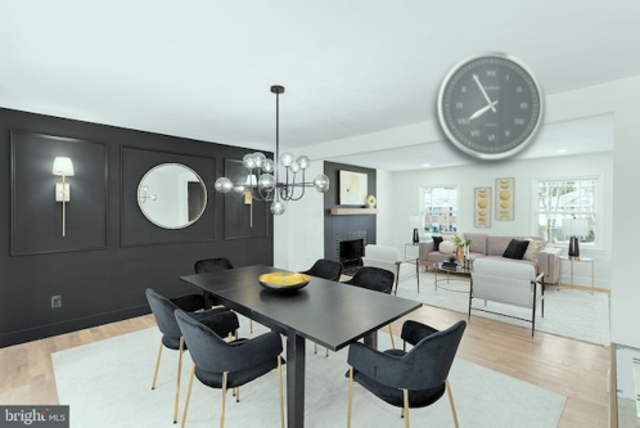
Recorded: h=7 m=55
